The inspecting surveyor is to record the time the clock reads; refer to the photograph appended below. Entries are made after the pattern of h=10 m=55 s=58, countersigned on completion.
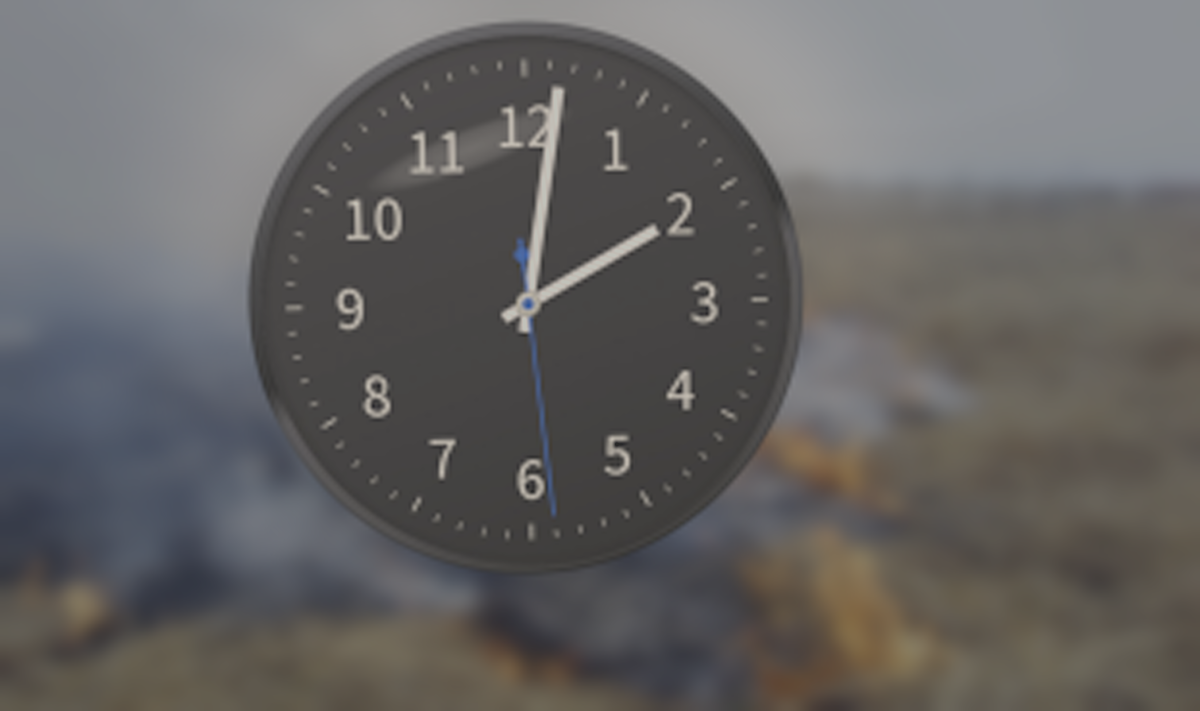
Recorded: h=2 m=1 s=29
